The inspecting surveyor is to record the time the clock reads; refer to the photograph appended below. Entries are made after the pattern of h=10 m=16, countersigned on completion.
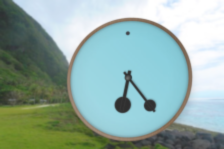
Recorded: h=6 m=24
